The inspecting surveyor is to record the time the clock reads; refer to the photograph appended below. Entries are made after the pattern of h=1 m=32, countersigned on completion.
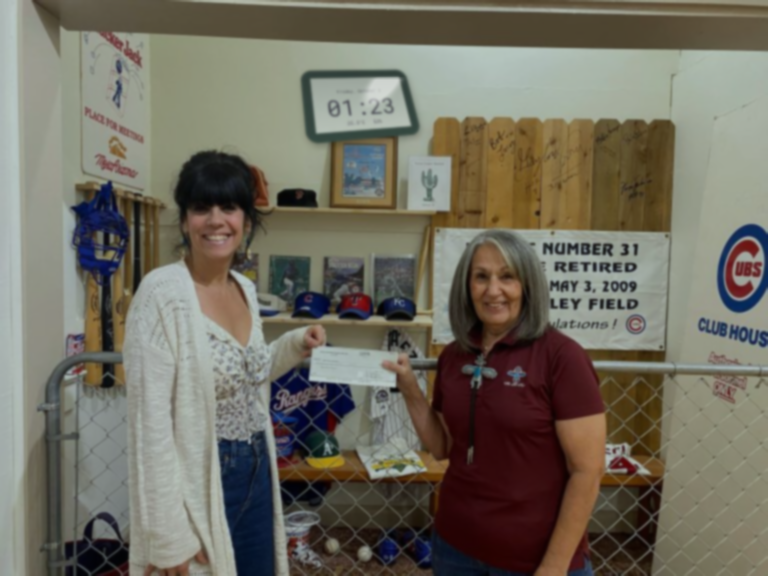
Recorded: h=1 m=23
